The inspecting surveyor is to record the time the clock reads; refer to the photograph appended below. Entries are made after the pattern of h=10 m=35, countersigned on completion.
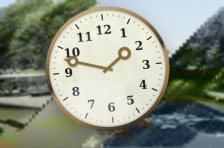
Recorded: h=1 m=48
